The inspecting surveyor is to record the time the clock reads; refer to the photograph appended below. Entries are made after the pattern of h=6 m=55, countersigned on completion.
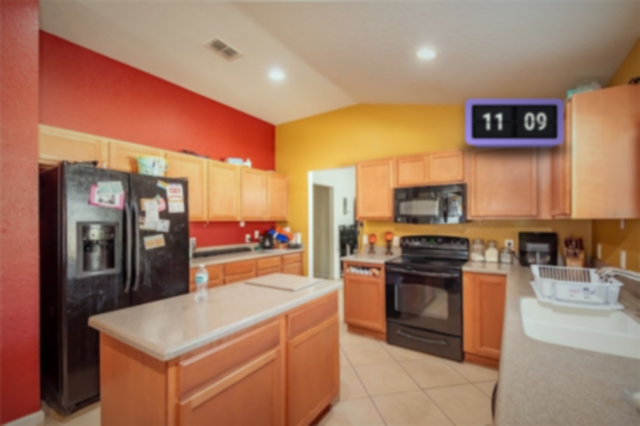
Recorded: h=11 m=9
